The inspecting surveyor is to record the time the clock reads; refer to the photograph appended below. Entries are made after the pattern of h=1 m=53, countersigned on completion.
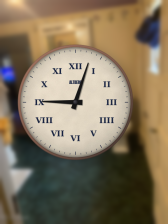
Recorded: h=9 m=3
